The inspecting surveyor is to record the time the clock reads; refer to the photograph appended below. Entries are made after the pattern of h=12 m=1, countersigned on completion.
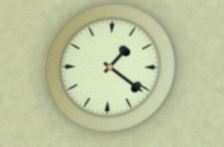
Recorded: h=1 m=21
